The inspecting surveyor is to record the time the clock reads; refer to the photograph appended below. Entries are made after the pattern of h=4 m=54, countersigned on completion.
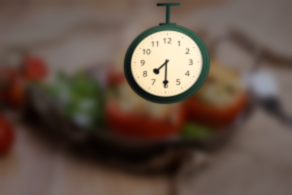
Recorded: h=7 m=30
